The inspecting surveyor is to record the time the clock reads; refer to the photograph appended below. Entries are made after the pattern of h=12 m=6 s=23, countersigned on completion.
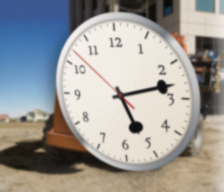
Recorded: h=5 m=12 s=52
